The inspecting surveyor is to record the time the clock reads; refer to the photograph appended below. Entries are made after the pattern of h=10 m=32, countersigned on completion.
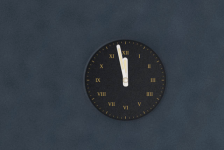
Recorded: h=11 m=58
